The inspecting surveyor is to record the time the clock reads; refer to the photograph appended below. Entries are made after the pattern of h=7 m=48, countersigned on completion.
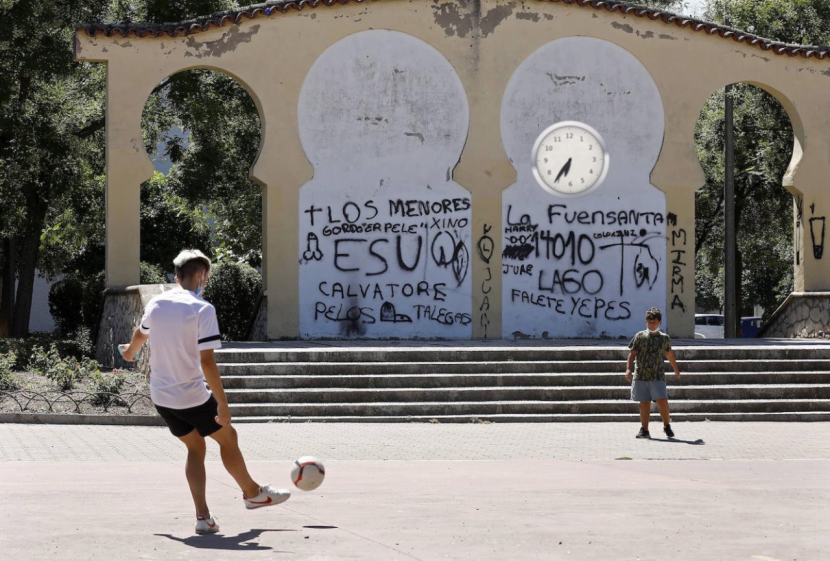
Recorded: h=6 m=36
